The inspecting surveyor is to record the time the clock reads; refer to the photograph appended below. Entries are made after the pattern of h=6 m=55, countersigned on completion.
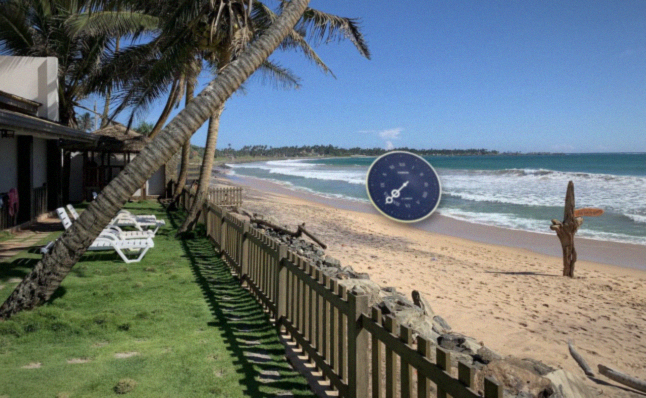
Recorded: h=7 m=38
